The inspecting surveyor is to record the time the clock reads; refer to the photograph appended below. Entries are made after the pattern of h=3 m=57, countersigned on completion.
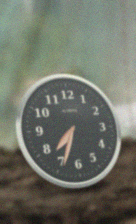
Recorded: h=7 m=34
